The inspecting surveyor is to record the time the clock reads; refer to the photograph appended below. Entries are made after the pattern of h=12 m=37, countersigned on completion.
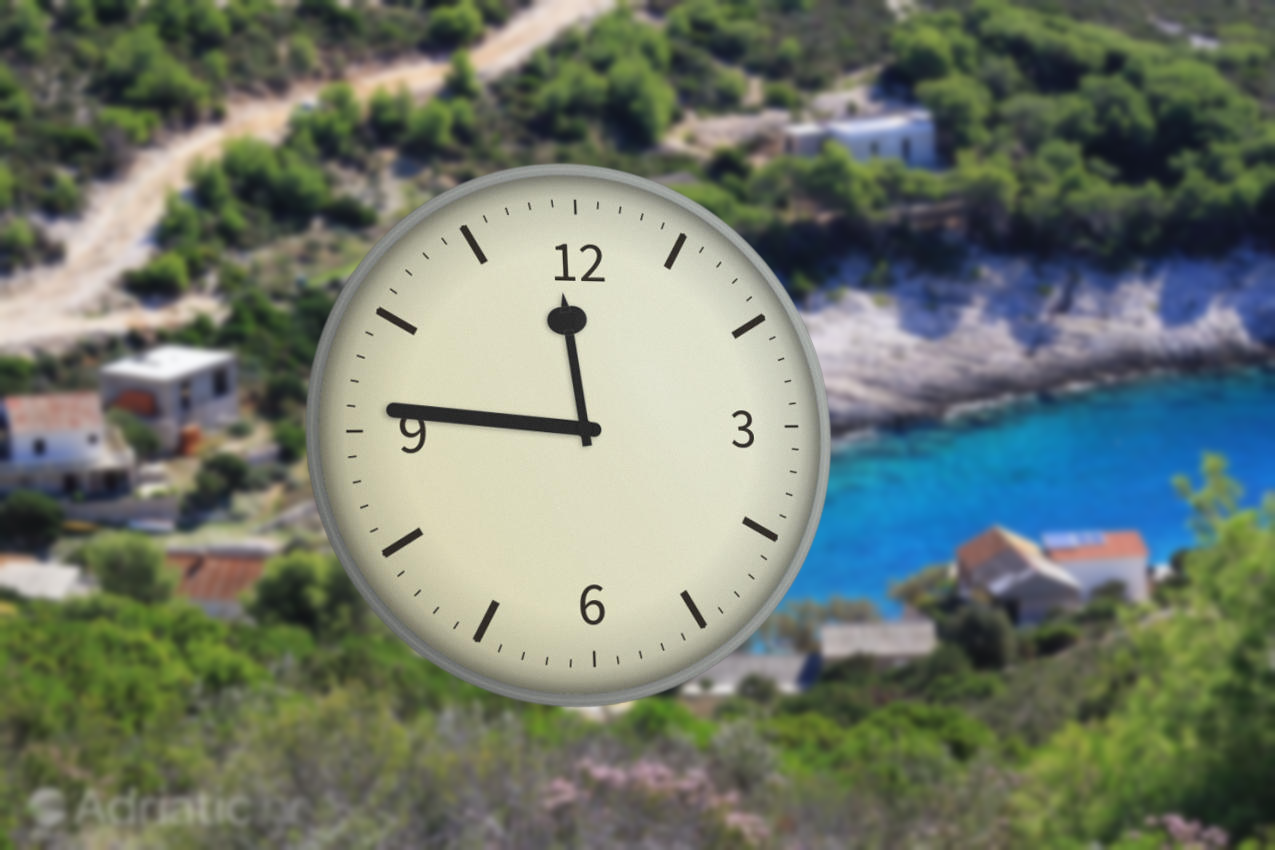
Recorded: h=11 m=46
